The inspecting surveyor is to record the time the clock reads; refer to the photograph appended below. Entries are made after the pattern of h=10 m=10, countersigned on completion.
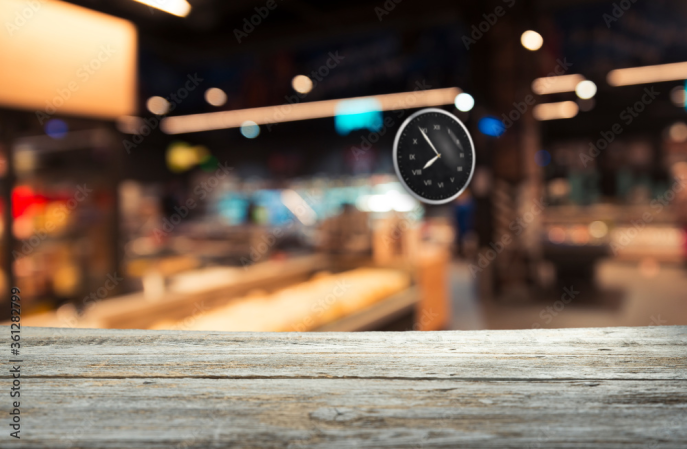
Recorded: h=7 m=54
